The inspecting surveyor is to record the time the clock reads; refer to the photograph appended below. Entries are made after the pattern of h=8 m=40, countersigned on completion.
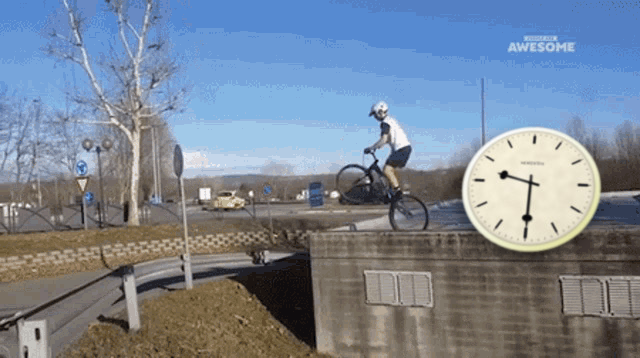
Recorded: h=9 m=30
